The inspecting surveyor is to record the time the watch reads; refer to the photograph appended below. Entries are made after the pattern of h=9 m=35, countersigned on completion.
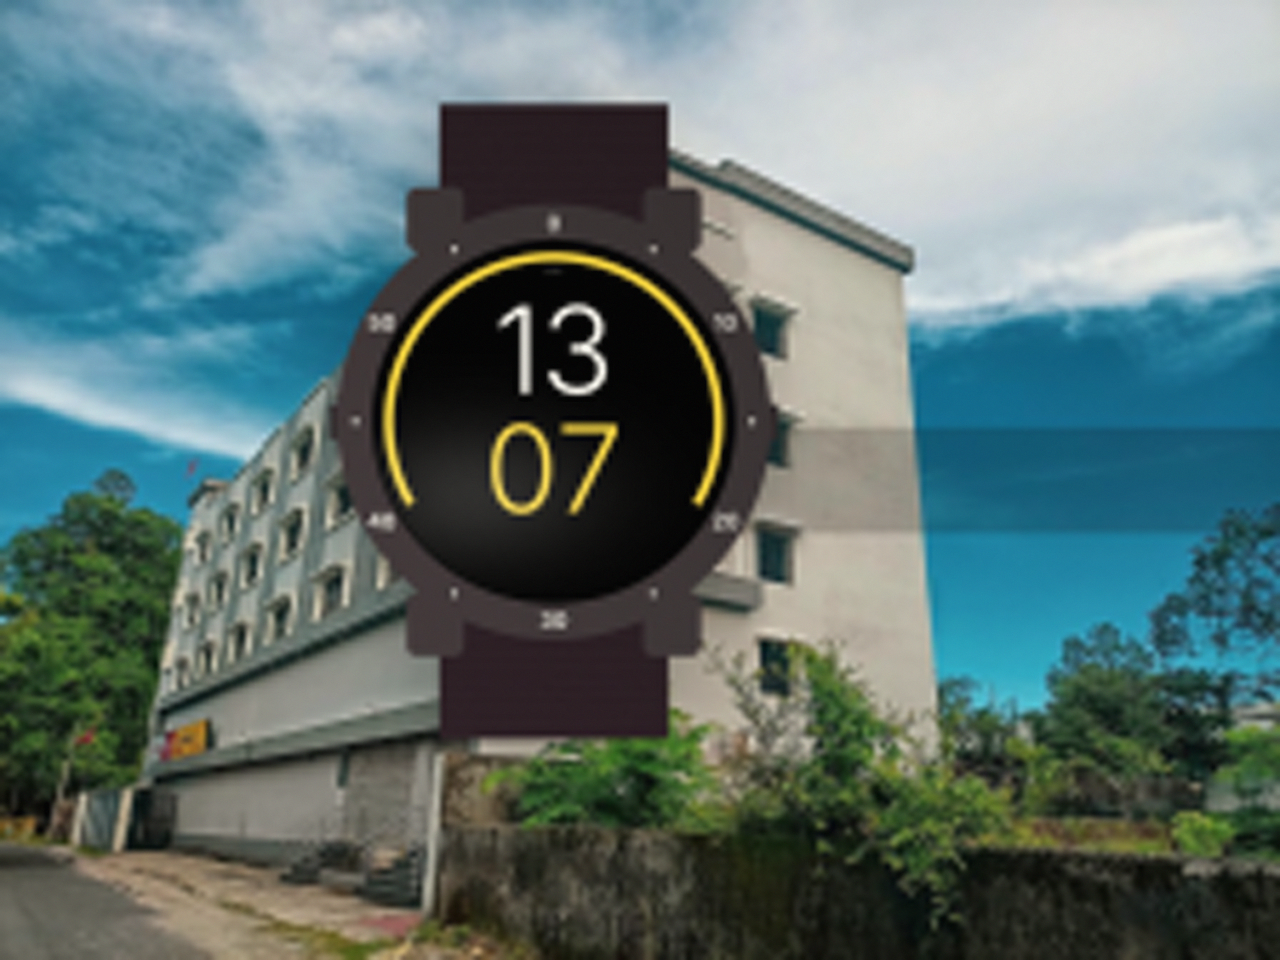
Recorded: h=13 m=7
